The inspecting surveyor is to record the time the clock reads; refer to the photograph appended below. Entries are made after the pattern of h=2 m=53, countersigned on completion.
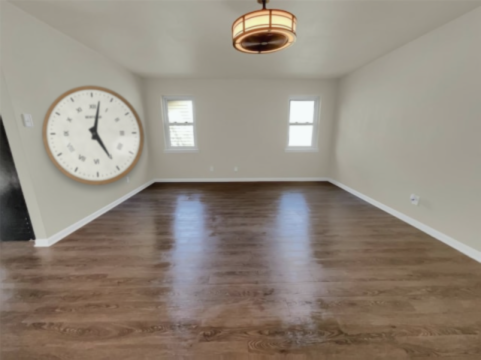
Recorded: h=5 m=2
